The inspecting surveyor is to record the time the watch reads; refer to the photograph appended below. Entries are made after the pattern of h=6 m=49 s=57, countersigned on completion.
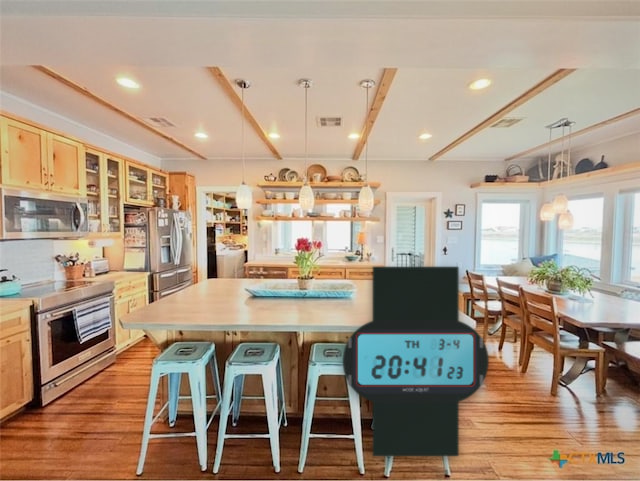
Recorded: h=20 m=41 s=23
